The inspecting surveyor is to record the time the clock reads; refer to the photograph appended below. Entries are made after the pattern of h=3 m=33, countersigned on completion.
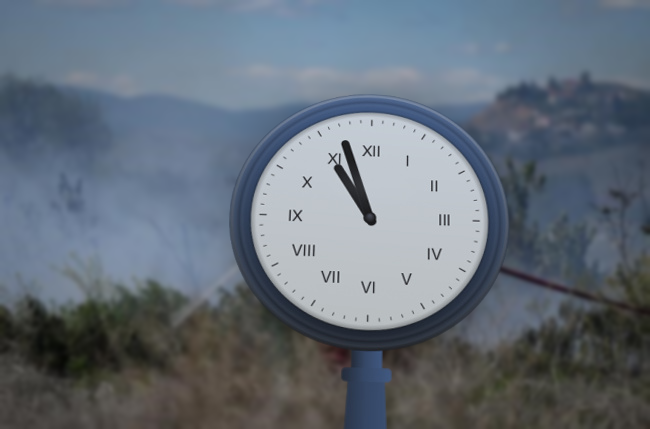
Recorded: h=10 m=57
